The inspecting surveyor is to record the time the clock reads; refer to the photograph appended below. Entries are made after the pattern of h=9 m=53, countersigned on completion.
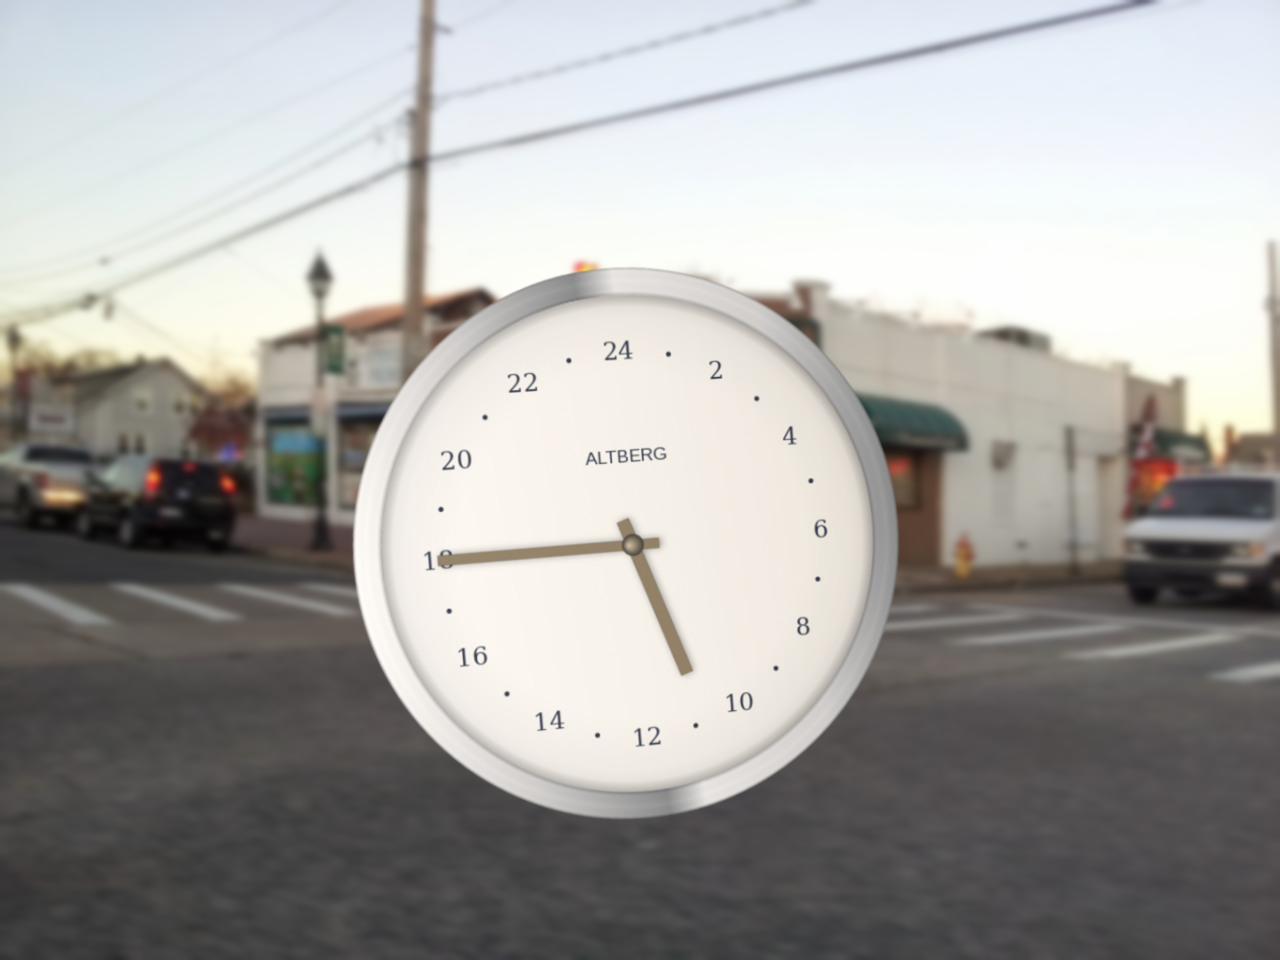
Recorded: h=10 m=45
